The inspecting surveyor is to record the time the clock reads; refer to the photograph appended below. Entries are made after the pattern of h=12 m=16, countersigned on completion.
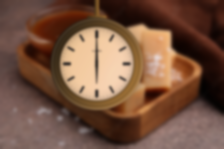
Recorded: h=6 m=0
